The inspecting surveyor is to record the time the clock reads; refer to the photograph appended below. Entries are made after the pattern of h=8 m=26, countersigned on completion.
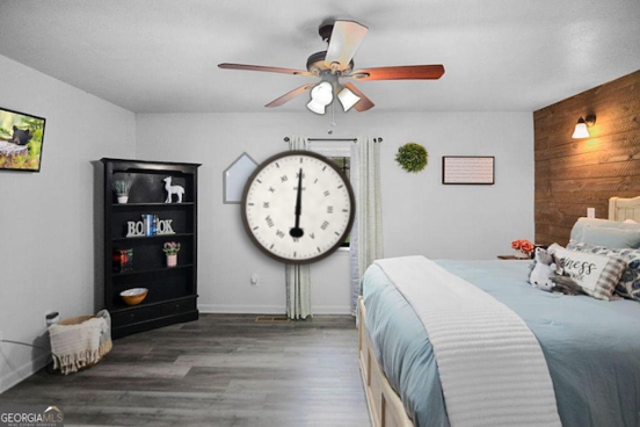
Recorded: h=6 m=0
